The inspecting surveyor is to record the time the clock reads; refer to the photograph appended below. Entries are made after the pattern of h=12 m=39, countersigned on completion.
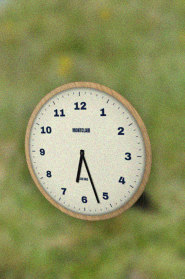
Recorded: h=6 m=27
